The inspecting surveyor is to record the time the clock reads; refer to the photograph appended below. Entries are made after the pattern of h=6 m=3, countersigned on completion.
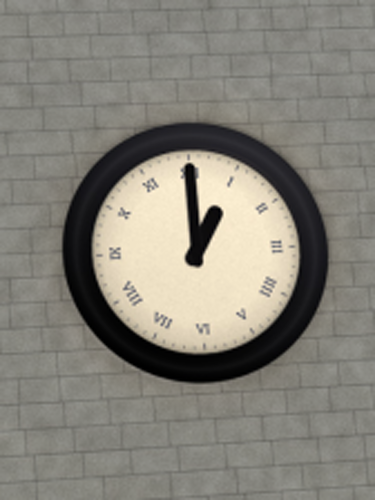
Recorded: h=1 m=0
